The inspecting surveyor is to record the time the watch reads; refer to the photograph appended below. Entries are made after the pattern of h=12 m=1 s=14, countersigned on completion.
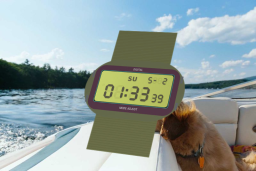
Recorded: h=1 m=33 s=39
